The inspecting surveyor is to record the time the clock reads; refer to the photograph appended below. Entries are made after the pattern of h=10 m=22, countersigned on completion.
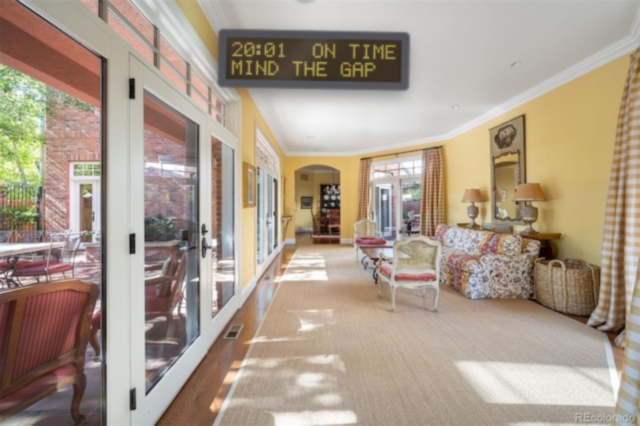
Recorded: h=20 m=1
